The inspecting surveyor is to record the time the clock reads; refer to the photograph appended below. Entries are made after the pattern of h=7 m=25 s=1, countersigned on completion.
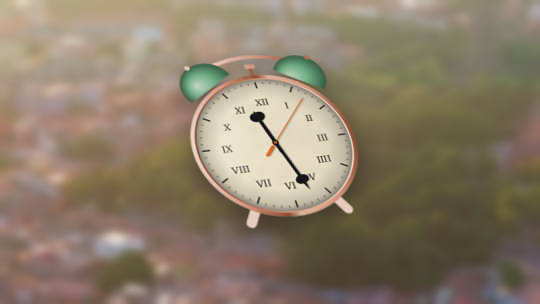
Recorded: h=11 m=27 s=7
